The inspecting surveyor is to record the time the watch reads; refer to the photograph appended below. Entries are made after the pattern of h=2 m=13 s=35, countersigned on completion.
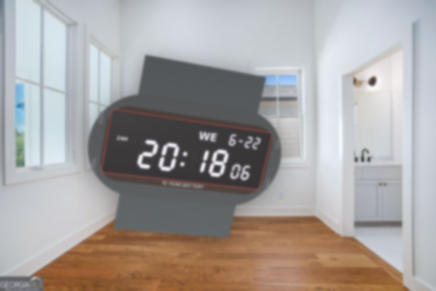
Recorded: h=20 m=18 s=6
